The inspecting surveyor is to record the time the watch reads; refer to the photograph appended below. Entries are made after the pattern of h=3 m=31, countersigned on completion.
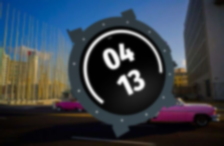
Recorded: h=4 m=13
